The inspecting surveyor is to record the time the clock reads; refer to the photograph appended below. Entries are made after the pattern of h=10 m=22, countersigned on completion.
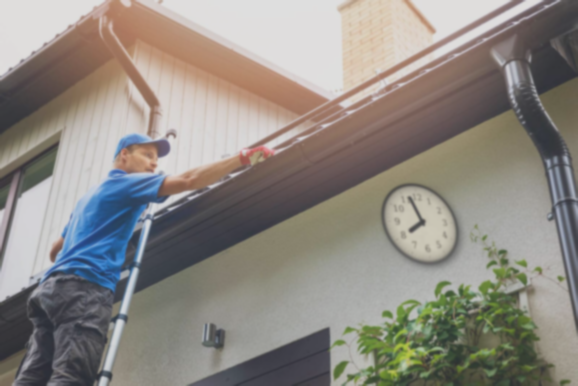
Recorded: h=7 m=57
